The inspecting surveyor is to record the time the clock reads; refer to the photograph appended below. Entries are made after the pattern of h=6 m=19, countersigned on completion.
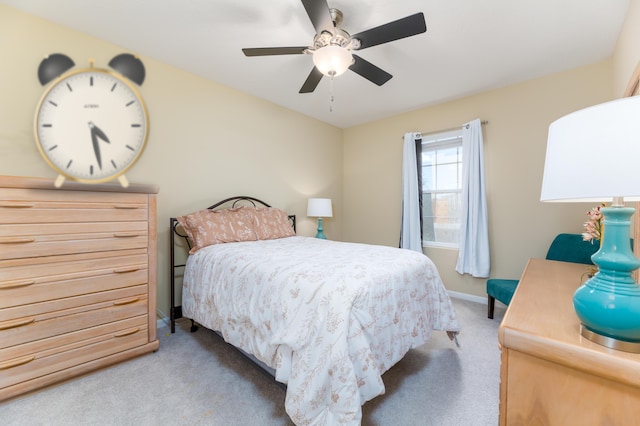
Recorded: h=4 m=28
